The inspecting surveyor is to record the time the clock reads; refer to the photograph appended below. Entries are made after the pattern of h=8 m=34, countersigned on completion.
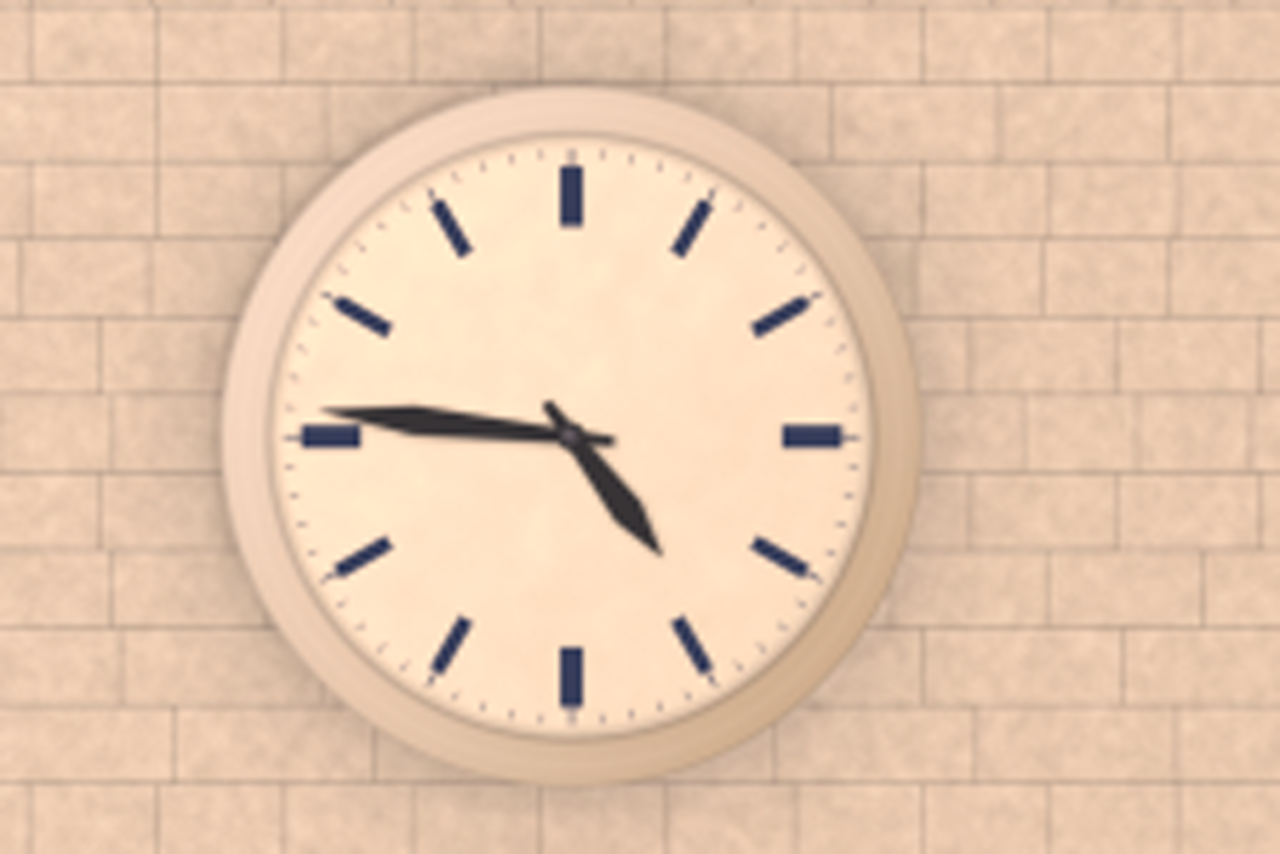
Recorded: h=4 m=46
